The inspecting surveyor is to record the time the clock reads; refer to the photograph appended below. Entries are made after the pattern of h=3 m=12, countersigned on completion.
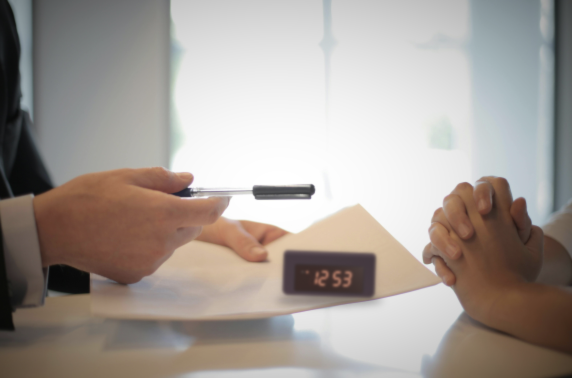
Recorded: h=12 m=53
